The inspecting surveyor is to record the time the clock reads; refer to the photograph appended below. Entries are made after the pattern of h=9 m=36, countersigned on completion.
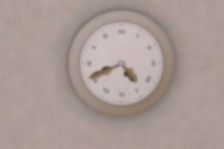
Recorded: h=4 m=41
